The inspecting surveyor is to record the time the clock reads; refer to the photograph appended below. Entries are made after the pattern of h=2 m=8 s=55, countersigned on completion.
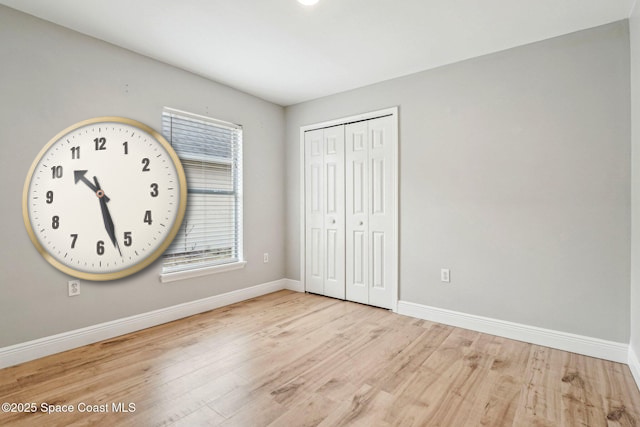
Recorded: h=10 m=27 s=27
